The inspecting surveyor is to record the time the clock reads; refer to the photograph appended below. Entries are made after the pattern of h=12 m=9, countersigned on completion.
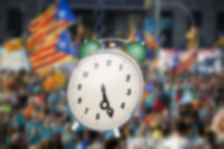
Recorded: h=5 m=25
